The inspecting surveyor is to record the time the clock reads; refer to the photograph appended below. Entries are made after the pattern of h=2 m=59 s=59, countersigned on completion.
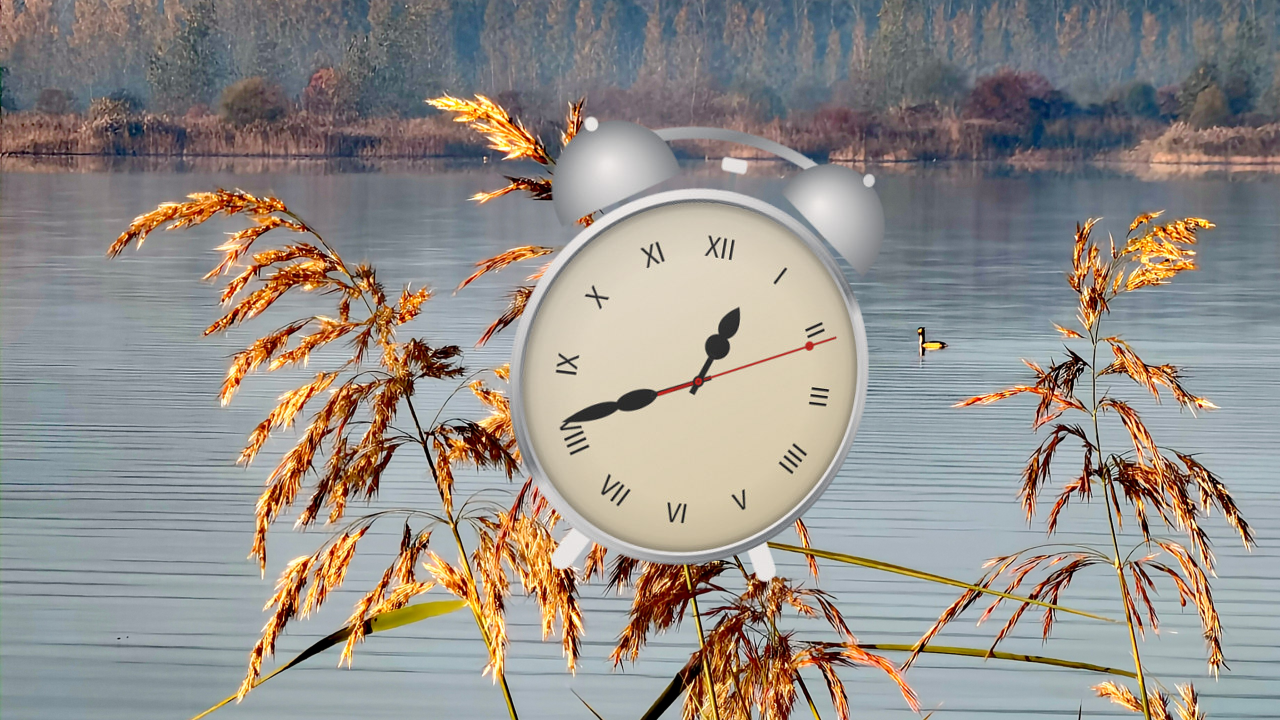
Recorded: h=12 m=41 s=11
